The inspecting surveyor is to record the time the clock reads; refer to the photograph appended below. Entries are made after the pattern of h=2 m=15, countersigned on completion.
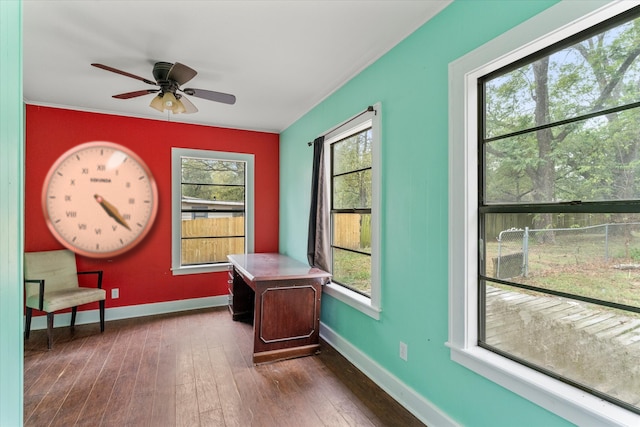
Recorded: h=4 m=22
